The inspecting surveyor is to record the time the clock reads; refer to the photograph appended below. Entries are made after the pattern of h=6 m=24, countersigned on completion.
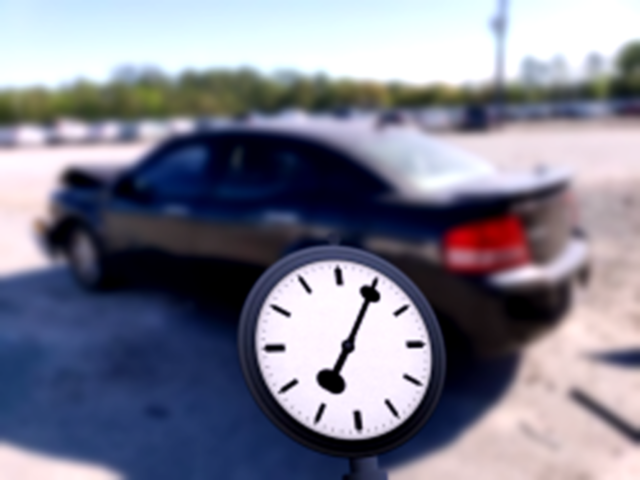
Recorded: h=7 m=5
